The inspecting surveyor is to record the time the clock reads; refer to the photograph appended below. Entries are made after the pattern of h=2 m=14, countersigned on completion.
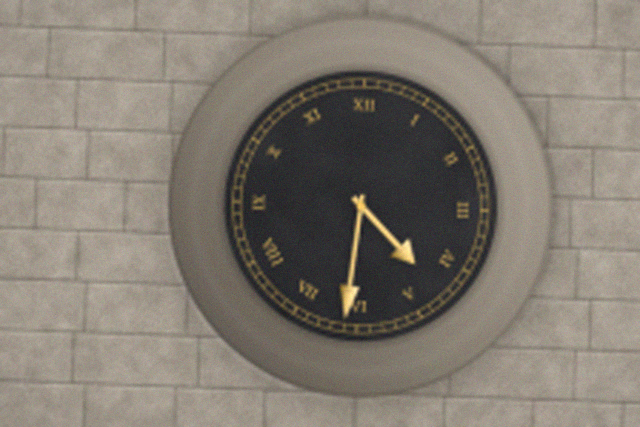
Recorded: h=4 m=31
